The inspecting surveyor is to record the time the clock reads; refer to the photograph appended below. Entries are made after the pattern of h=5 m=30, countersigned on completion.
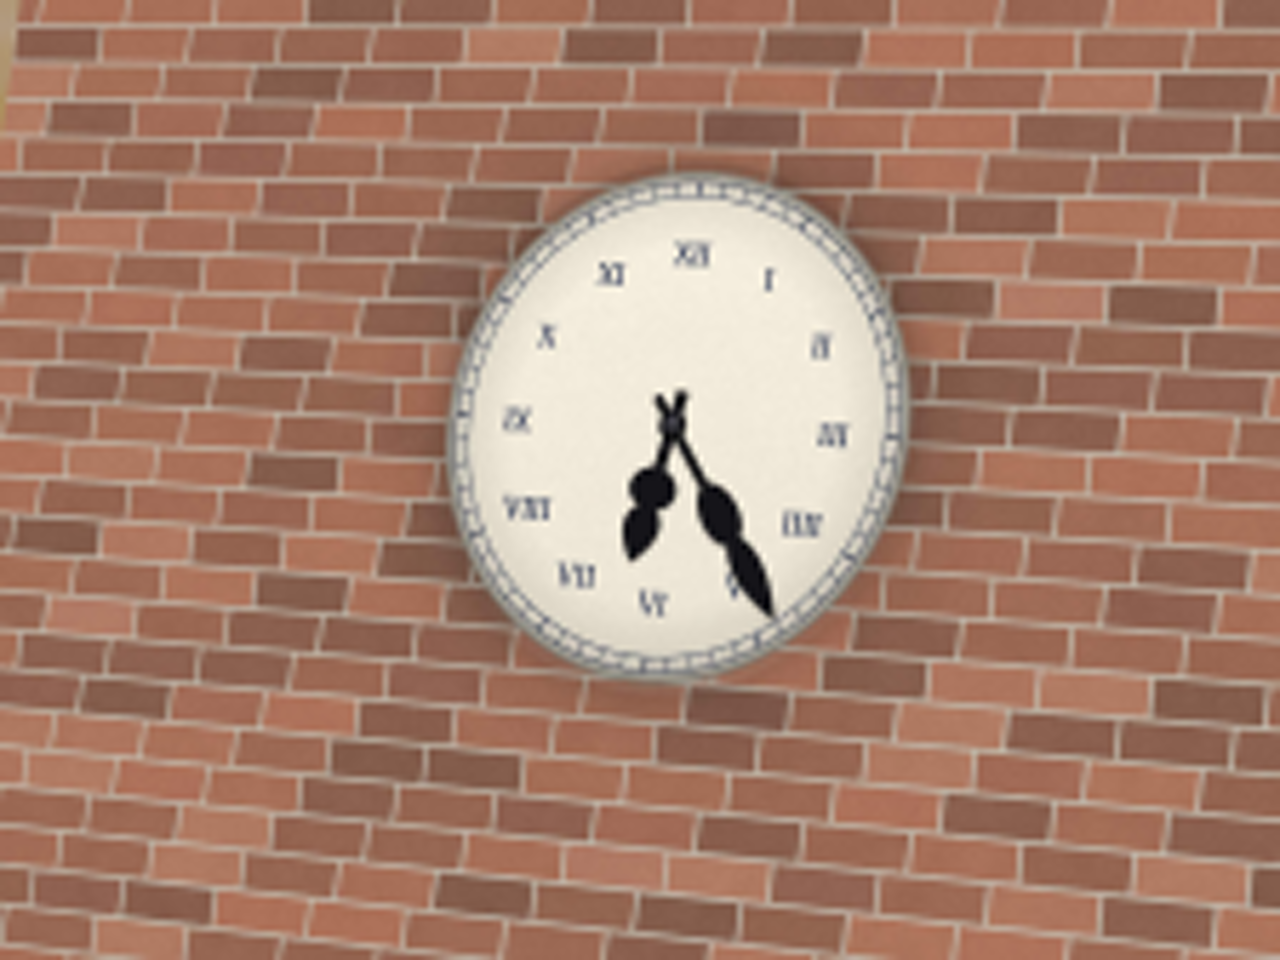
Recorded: h=6 m=24
